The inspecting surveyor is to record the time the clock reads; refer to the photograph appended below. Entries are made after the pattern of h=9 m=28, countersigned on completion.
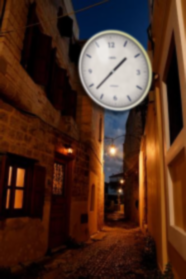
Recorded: h=1 m=38
